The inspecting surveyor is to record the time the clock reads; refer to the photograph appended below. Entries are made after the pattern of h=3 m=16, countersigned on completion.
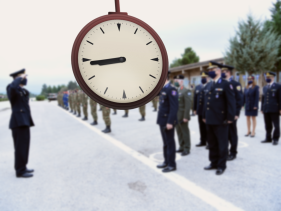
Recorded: h=8 m=44
